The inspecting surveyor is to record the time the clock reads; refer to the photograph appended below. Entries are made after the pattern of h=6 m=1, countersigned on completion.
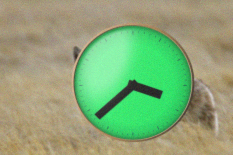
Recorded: h=3 m=38
